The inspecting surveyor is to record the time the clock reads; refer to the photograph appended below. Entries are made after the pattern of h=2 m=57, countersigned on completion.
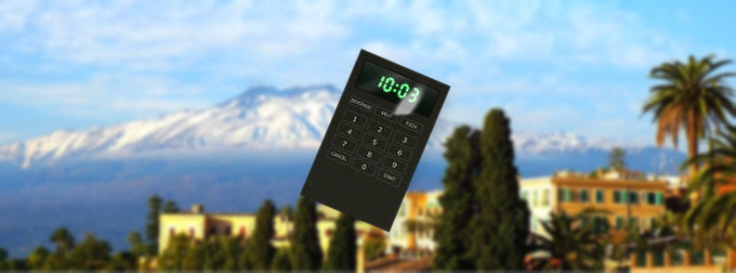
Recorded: h=10 m=3
